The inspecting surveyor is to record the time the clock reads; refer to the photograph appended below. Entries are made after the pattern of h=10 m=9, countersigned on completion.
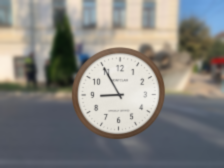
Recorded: h=8 m=55
